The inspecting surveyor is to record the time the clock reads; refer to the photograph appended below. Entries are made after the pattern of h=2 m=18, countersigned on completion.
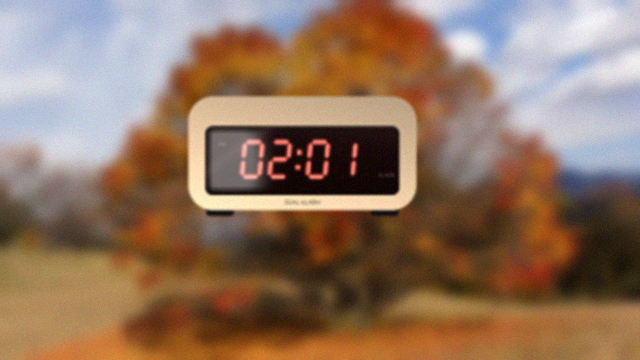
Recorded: h=2 m=1
